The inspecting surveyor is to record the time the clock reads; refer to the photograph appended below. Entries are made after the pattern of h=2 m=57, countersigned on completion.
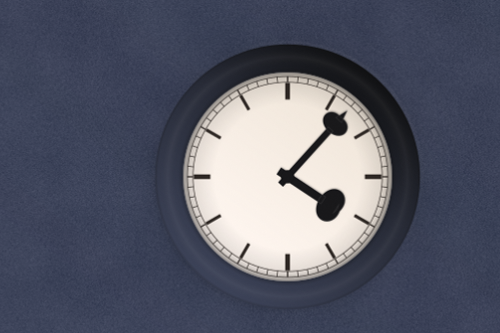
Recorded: h=4 m=7
